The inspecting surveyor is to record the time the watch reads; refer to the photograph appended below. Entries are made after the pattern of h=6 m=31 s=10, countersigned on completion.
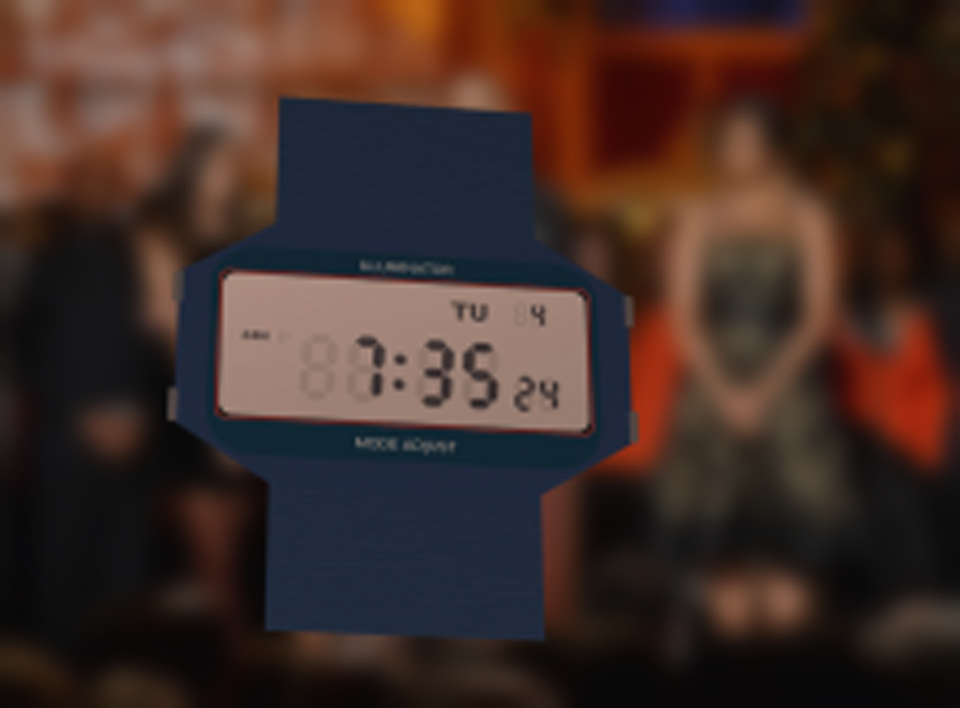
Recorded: h=7 m=35 s=24
